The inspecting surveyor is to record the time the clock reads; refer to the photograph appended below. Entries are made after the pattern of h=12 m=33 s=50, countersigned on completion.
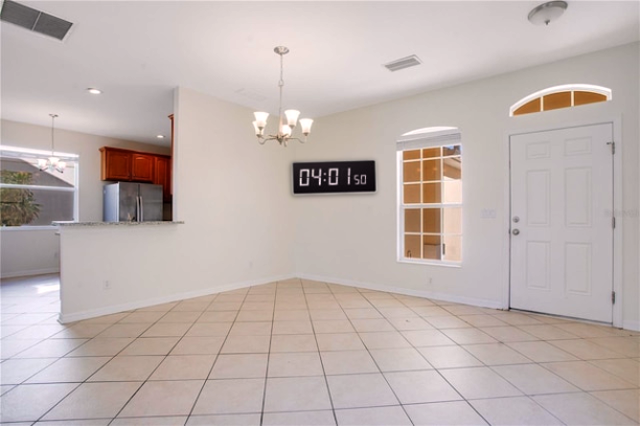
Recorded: h=4 m=1 s=50
